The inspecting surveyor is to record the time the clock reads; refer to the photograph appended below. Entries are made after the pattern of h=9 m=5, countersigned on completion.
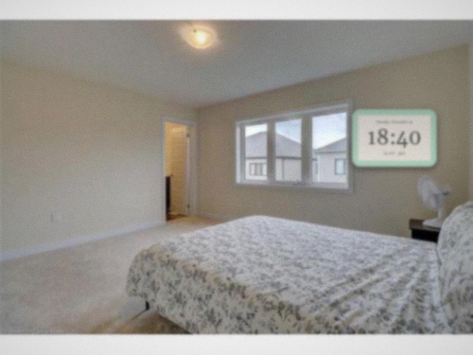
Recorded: h=18 m=40
